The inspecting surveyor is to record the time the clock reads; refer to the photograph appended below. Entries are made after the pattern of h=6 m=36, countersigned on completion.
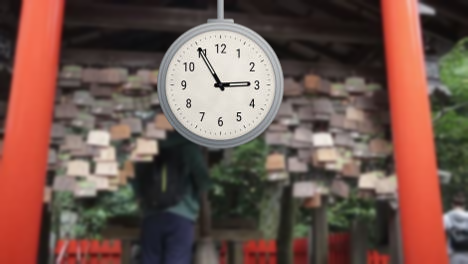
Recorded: h=2 m=55
